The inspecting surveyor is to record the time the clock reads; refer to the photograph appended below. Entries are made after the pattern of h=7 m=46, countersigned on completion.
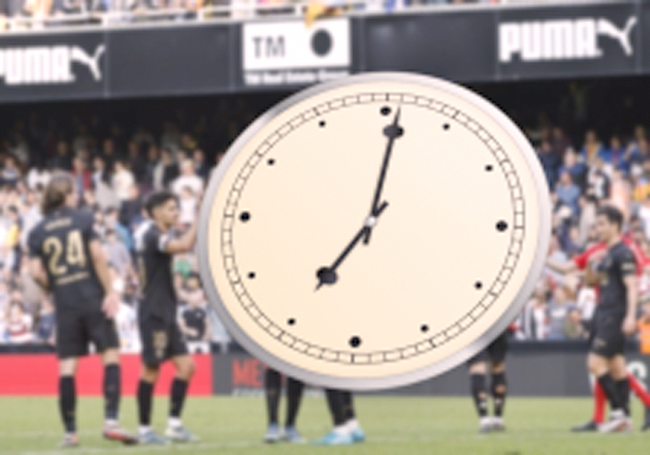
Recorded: h=7 m=1
